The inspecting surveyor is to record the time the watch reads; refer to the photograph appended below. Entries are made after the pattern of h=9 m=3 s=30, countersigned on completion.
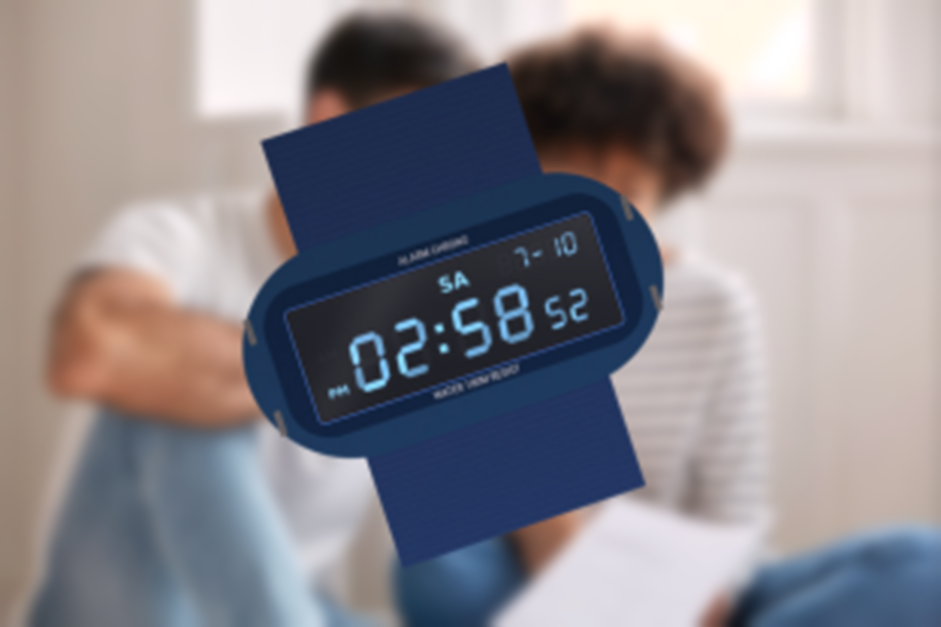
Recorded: h=2 m=58 s=52
